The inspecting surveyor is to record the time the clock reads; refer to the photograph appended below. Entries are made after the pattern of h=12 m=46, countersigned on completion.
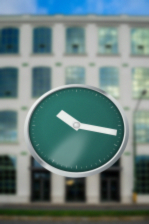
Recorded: h=10 m=17
